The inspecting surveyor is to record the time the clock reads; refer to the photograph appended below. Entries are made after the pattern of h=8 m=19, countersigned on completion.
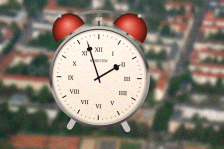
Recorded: h=1 m=57
